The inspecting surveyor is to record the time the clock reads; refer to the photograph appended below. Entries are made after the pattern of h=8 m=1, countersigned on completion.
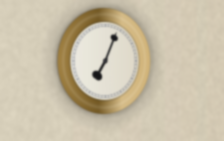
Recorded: h=7 m=4
